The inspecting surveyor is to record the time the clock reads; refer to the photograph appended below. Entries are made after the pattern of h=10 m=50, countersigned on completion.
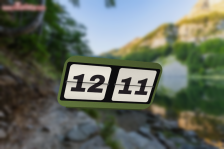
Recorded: h=12 m=11
